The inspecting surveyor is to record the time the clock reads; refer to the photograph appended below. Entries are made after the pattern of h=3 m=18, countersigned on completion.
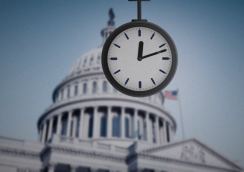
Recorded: h=12 m=12
